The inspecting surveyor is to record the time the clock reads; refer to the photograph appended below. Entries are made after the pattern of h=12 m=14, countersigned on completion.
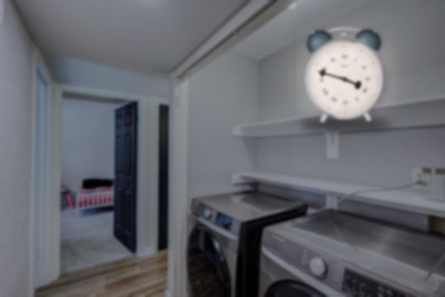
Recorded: h=3 m=48
